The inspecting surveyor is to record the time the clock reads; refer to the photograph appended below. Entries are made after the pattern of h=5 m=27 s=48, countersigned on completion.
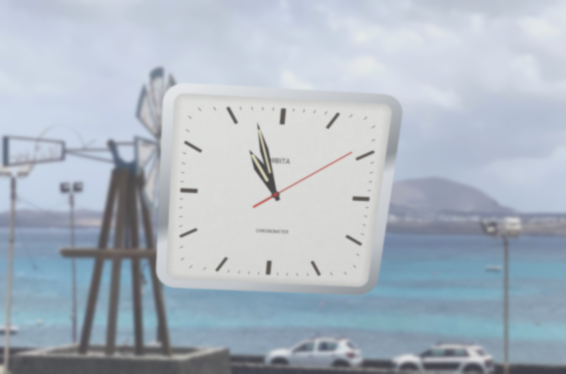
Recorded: h=10 m=57 s=9
